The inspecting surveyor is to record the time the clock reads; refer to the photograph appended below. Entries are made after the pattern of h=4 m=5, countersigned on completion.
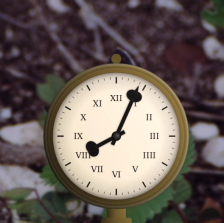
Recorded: h=8 m=4
